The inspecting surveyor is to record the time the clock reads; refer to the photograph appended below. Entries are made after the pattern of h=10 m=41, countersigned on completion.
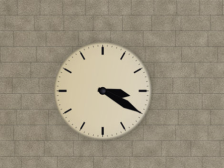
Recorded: h=3 m=20
